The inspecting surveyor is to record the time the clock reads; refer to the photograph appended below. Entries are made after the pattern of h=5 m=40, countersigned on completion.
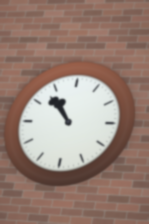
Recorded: h=10 m=53
